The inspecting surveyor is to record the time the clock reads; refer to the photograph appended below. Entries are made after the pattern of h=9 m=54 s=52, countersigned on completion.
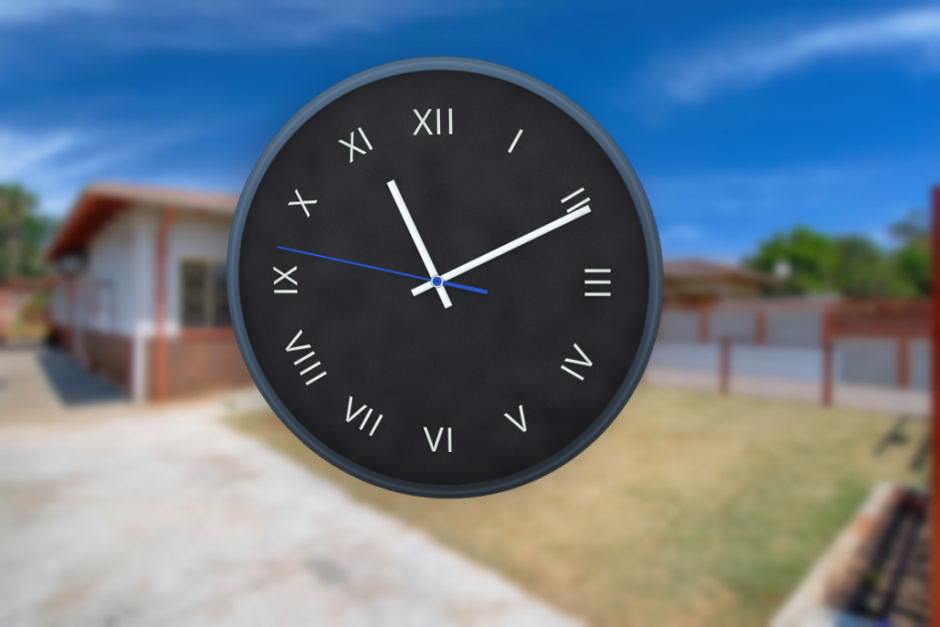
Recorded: h=11 m=10 s=47
